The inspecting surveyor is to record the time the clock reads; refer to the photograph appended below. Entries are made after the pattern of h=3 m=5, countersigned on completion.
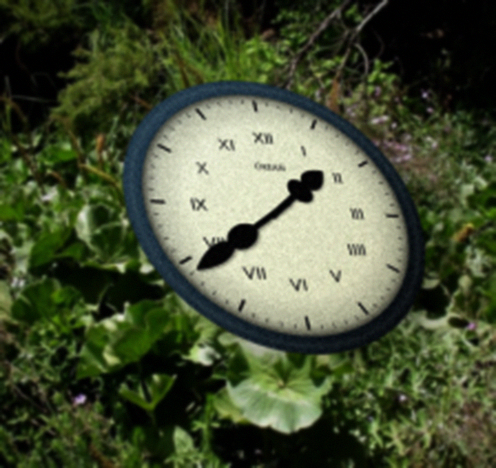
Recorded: h=1 m=39
